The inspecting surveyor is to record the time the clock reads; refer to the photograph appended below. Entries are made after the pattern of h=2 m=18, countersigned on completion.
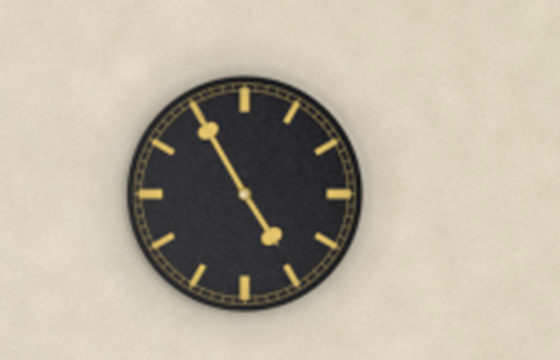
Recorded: h=4 m=55
